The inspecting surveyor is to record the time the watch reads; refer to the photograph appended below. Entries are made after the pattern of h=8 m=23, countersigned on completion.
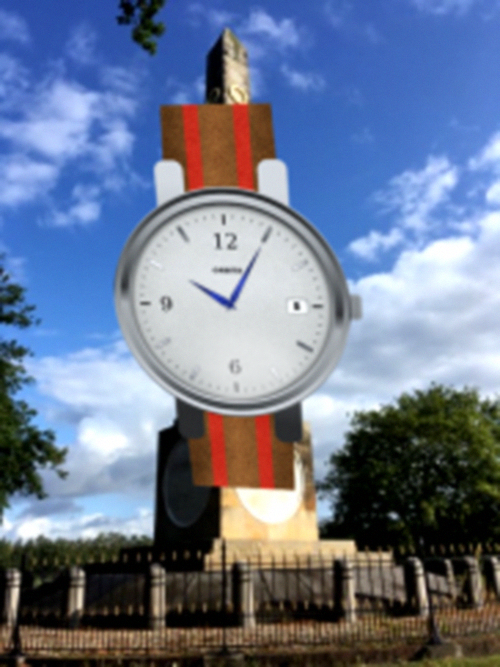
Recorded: h=10 m=5
